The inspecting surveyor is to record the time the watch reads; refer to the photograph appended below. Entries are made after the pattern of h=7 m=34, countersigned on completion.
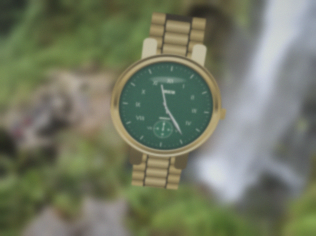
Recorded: h=11 m=24
